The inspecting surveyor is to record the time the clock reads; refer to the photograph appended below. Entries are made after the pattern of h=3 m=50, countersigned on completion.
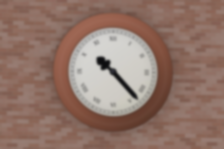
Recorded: h=10 m=23
